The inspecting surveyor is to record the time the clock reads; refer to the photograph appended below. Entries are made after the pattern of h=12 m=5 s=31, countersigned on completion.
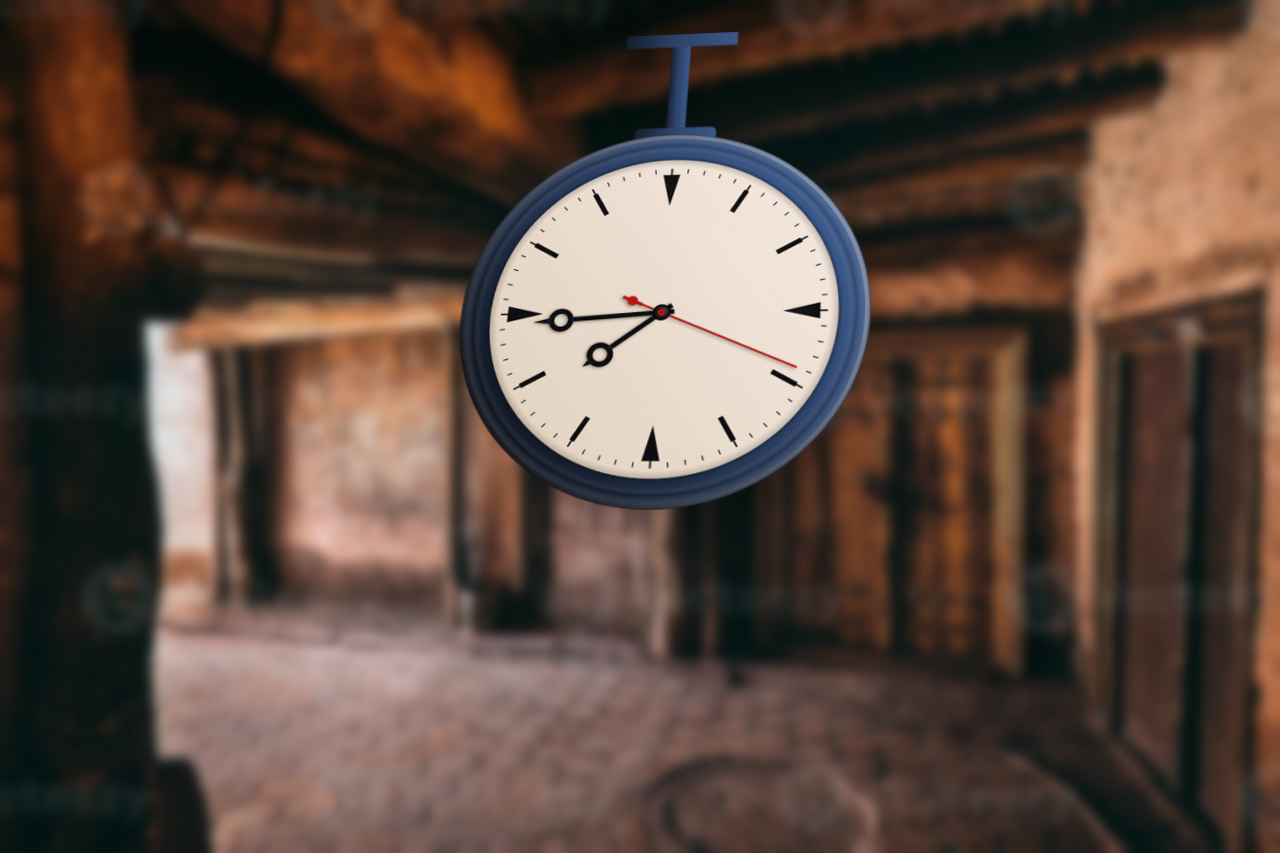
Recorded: h=7 m=44 s=19
